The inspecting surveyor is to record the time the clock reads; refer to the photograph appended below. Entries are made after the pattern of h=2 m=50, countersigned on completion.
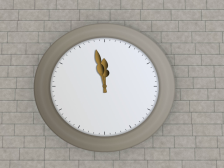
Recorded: h=11 m=58
